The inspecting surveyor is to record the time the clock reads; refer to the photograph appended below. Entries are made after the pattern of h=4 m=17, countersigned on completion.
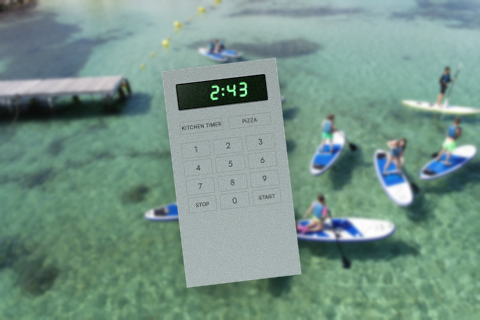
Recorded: h=2 m=43
